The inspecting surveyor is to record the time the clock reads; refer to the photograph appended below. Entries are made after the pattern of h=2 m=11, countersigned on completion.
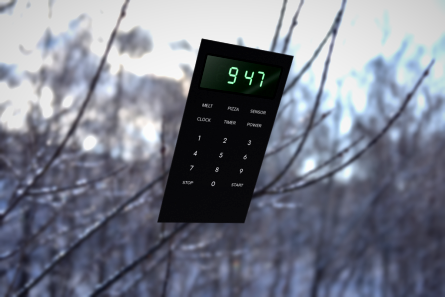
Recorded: h=9 m=47
